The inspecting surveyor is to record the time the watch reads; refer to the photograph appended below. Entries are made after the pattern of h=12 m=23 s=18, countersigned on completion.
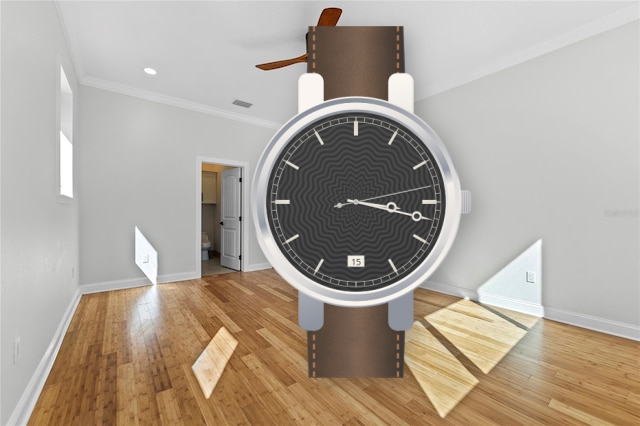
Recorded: h=3 m=17 s=13
